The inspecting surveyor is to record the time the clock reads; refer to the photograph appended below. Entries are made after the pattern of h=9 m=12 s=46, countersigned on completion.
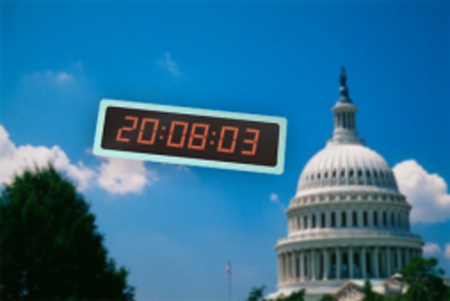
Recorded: h=20 m=8 s=3
